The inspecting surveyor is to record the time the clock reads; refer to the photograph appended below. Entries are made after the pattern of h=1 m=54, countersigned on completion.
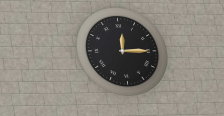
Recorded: h=12 m=15
